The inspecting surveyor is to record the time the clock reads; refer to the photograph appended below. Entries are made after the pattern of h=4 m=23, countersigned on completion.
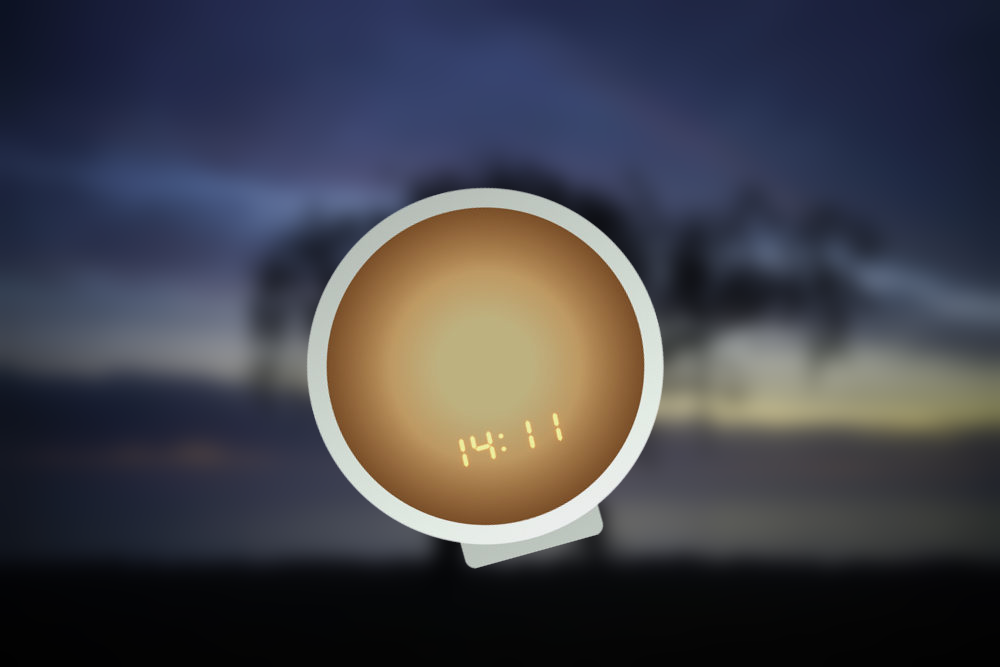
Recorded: h=14 m=11
